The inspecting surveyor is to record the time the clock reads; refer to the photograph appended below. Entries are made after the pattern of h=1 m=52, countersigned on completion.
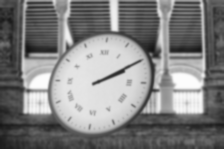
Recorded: h=2 m=10
